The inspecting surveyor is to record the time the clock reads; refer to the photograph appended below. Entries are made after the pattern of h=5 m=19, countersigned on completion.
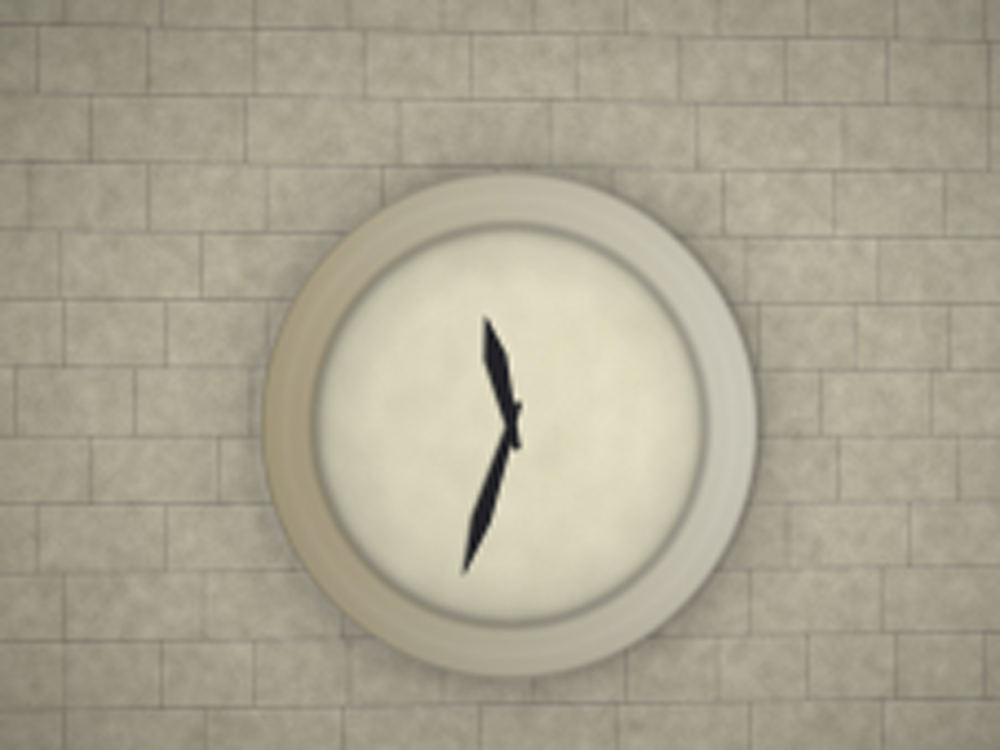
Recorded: h=11 m=33
